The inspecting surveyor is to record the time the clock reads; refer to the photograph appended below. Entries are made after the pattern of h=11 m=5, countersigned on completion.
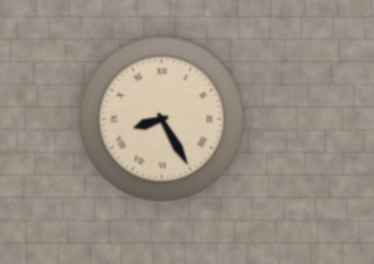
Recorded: h=8 m=25
